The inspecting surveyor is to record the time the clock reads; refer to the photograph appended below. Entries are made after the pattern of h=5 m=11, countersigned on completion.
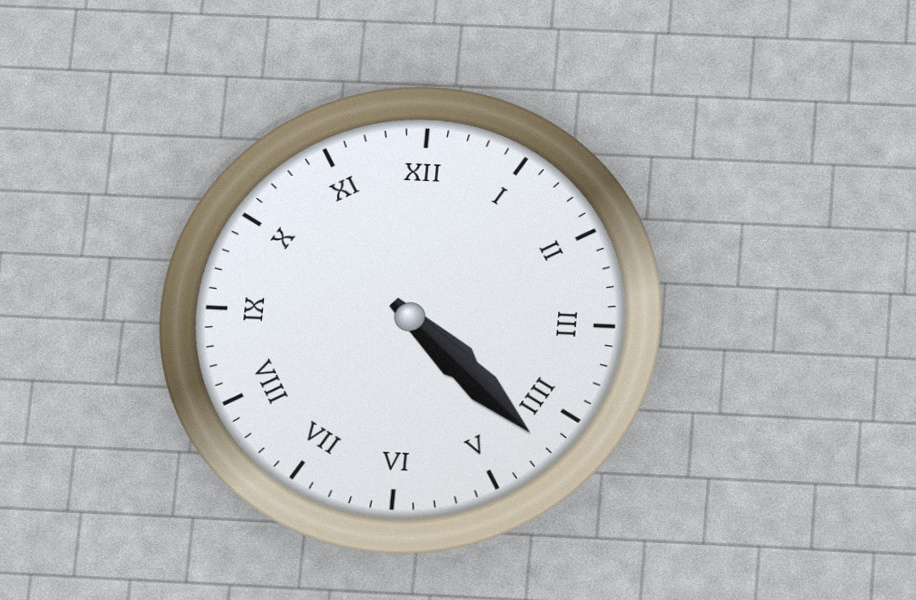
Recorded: h=4 m=22
